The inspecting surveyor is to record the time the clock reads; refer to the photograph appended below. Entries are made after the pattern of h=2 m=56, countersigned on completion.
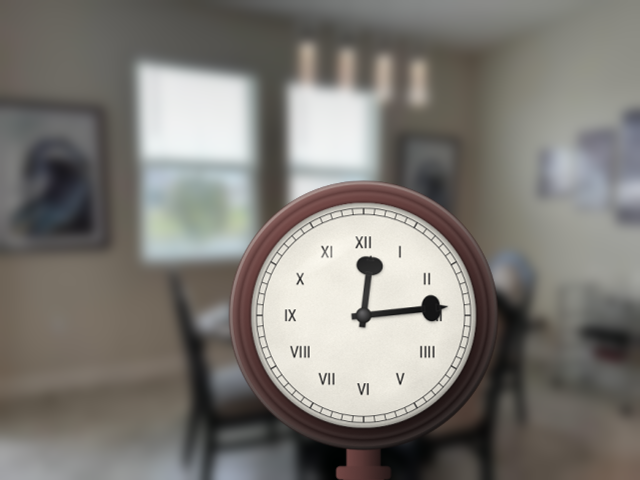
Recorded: h=12 m=14
